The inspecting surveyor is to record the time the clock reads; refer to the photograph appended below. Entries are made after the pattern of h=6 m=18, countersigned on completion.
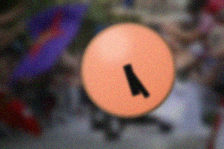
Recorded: h=5 m=24
